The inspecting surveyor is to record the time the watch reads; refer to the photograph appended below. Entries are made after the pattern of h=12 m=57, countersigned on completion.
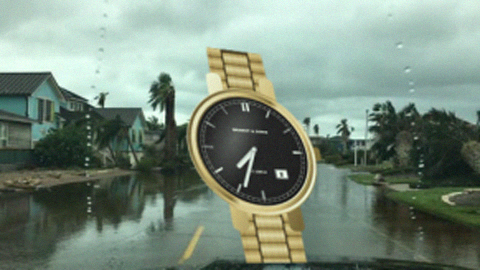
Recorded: h=7 m=34
